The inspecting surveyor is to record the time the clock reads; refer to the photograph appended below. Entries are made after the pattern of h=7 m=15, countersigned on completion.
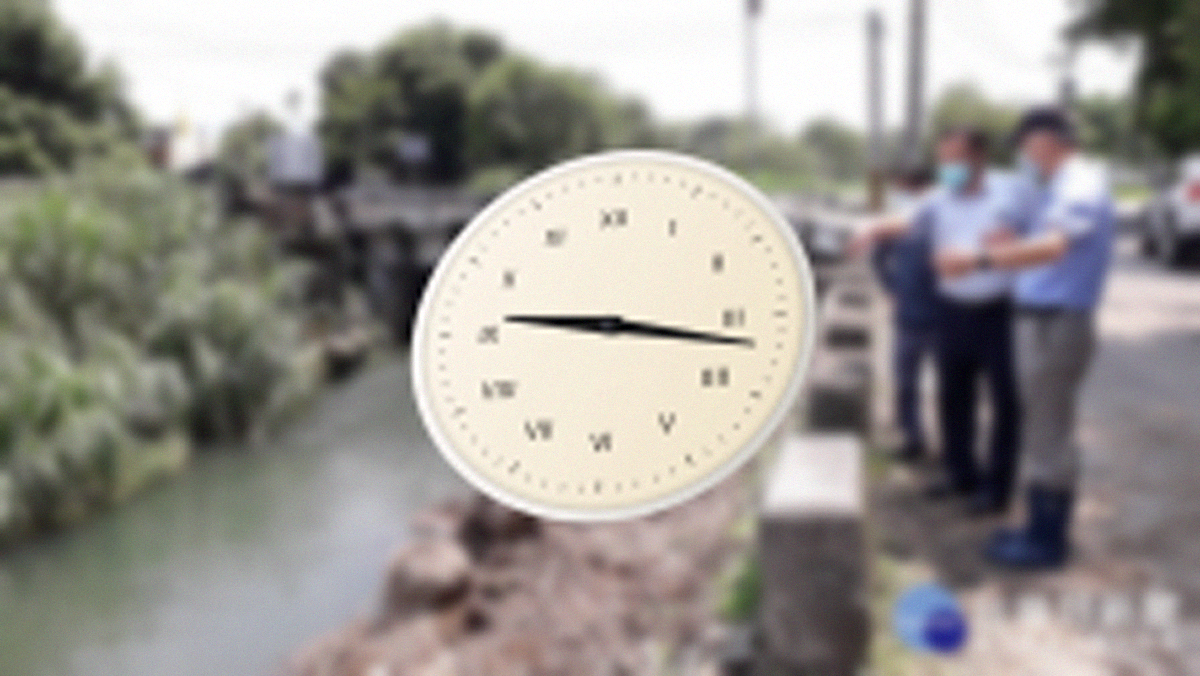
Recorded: h=9 m=17
